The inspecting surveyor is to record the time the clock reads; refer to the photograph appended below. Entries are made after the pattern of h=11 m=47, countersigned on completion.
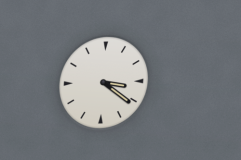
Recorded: h=3 m=21
